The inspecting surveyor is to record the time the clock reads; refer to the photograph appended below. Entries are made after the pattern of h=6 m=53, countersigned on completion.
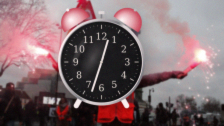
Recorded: h=12 m=33
